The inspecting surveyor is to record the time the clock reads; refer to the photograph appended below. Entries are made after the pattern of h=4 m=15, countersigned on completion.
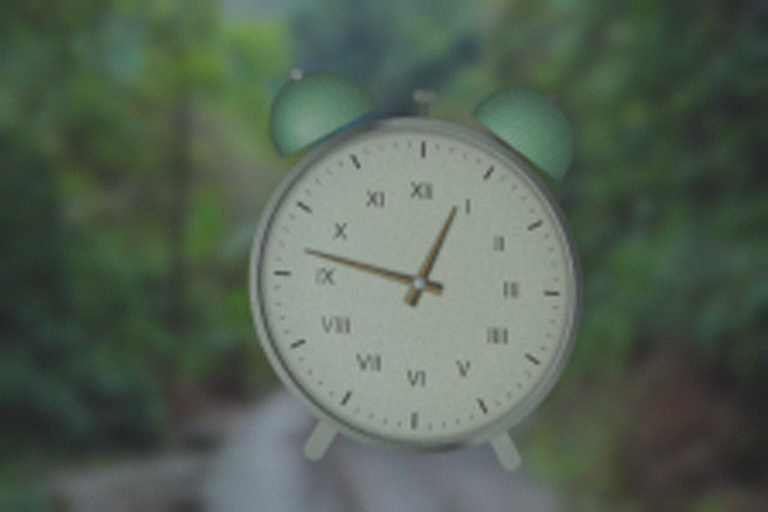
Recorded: h=12 m=47
